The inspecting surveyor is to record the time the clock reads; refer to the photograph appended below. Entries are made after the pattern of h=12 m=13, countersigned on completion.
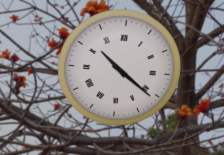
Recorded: h=10 m=21
